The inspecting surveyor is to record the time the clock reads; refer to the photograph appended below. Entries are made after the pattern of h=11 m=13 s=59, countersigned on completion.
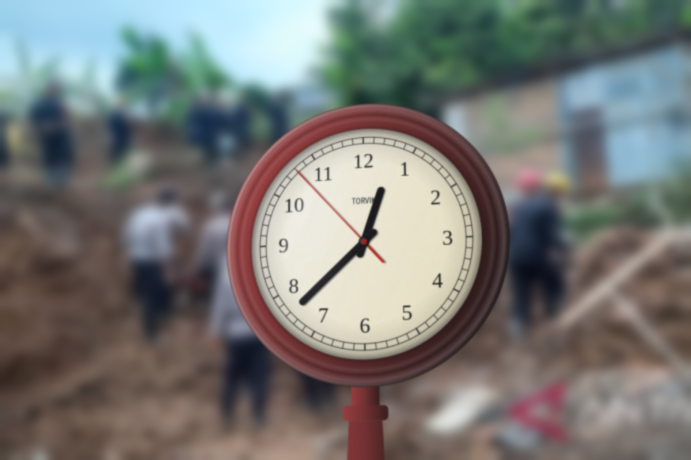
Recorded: h=12 m=37 s=53
